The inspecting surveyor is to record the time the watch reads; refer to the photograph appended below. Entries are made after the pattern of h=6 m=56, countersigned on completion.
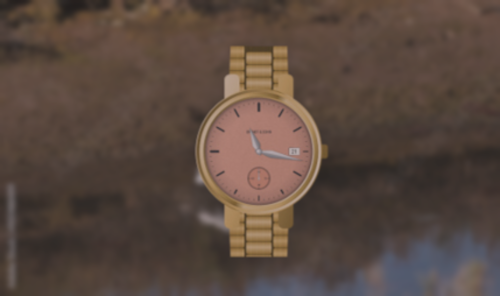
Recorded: h=11 m=17
